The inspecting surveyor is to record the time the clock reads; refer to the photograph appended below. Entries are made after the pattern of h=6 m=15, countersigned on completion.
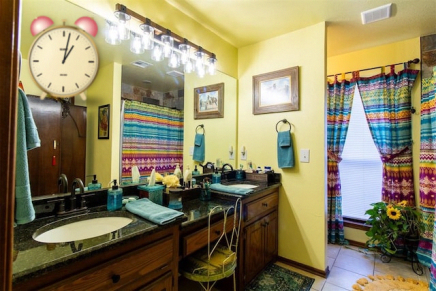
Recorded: h=1 m=2
